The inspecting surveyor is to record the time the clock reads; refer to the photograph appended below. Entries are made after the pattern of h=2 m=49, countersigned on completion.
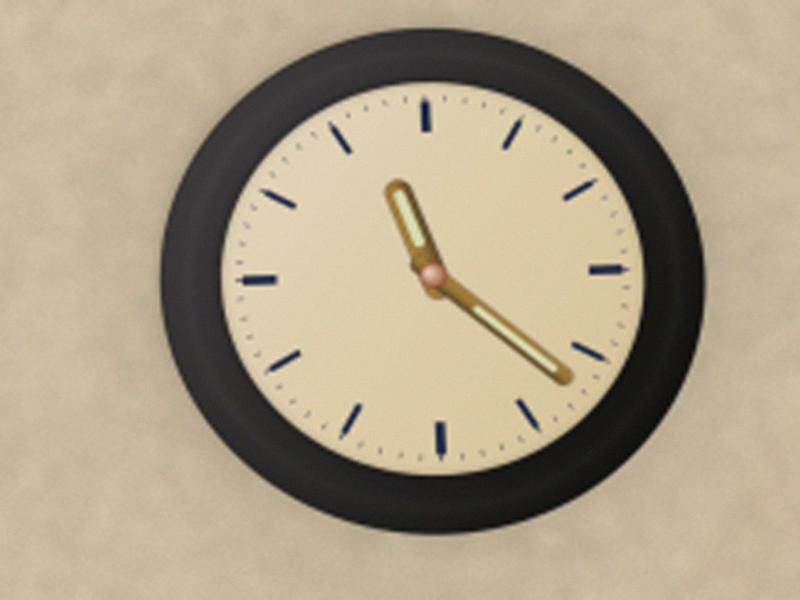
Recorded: h=11 m=22
